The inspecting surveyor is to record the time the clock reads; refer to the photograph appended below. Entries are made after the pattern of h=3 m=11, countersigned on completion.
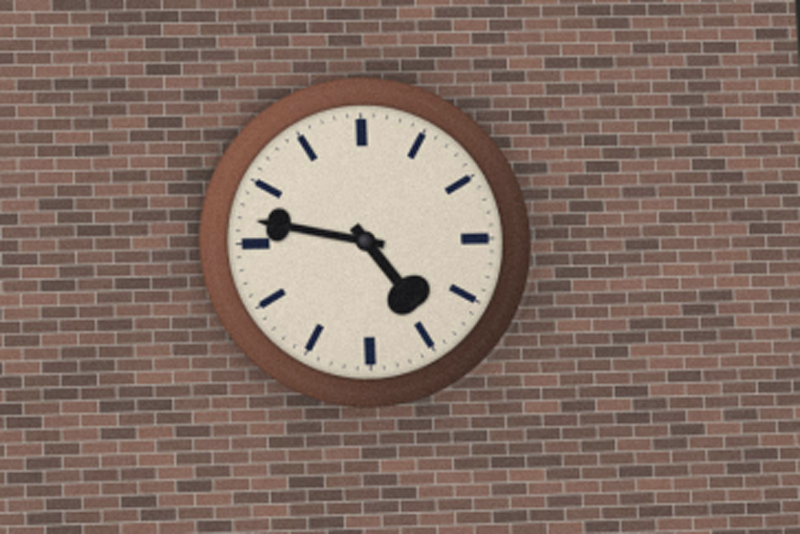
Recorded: h=4 m=47
